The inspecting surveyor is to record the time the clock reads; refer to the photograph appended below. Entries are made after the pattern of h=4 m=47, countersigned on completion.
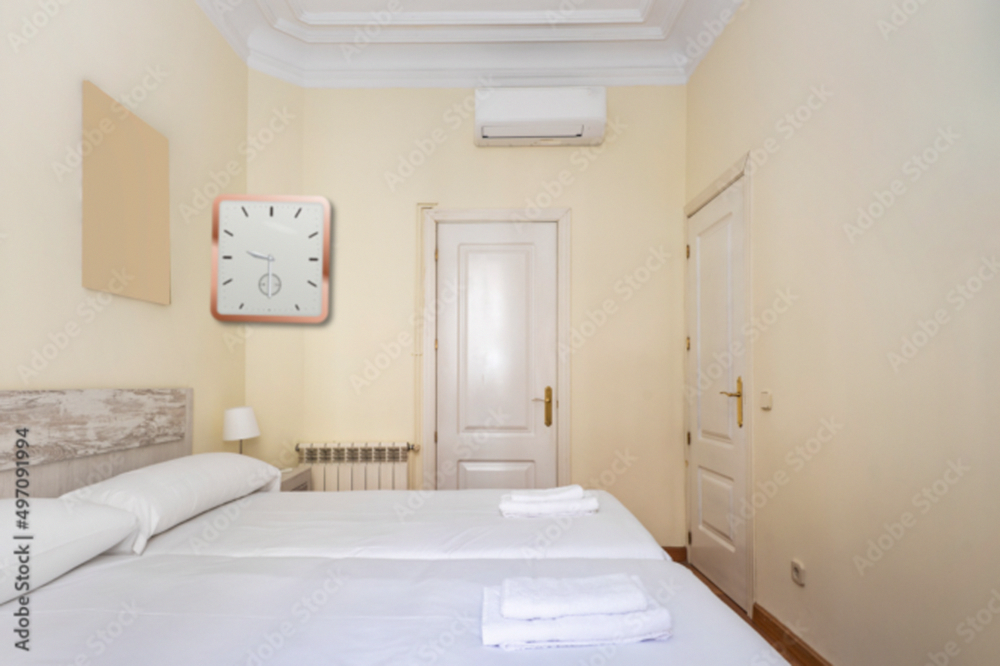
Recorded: h=9 m=30
